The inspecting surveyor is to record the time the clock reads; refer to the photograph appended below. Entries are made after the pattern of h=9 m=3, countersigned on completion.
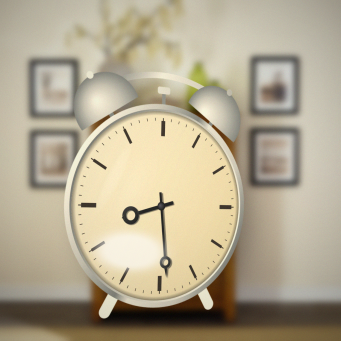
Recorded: h=8 m=29
